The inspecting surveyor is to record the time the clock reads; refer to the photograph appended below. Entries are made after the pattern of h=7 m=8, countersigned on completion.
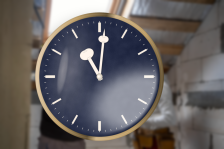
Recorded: h=11 m=1
